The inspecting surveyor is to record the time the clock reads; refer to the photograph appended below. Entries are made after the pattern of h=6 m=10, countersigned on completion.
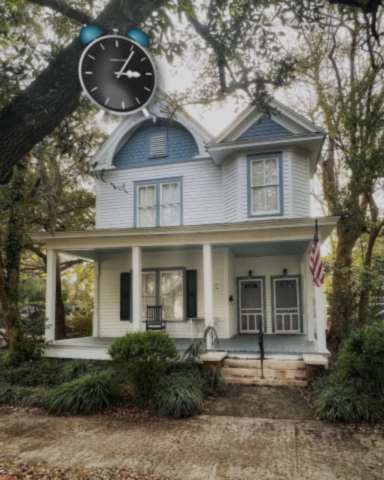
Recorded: h=3 m=6
